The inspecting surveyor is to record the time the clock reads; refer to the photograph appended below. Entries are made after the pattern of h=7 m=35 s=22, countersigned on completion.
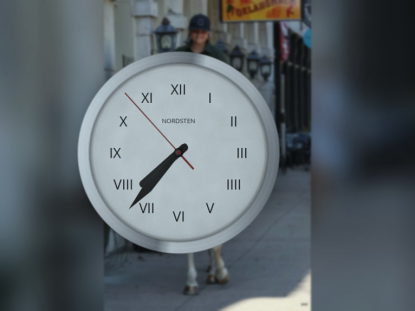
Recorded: h=7 m=36 s=53
